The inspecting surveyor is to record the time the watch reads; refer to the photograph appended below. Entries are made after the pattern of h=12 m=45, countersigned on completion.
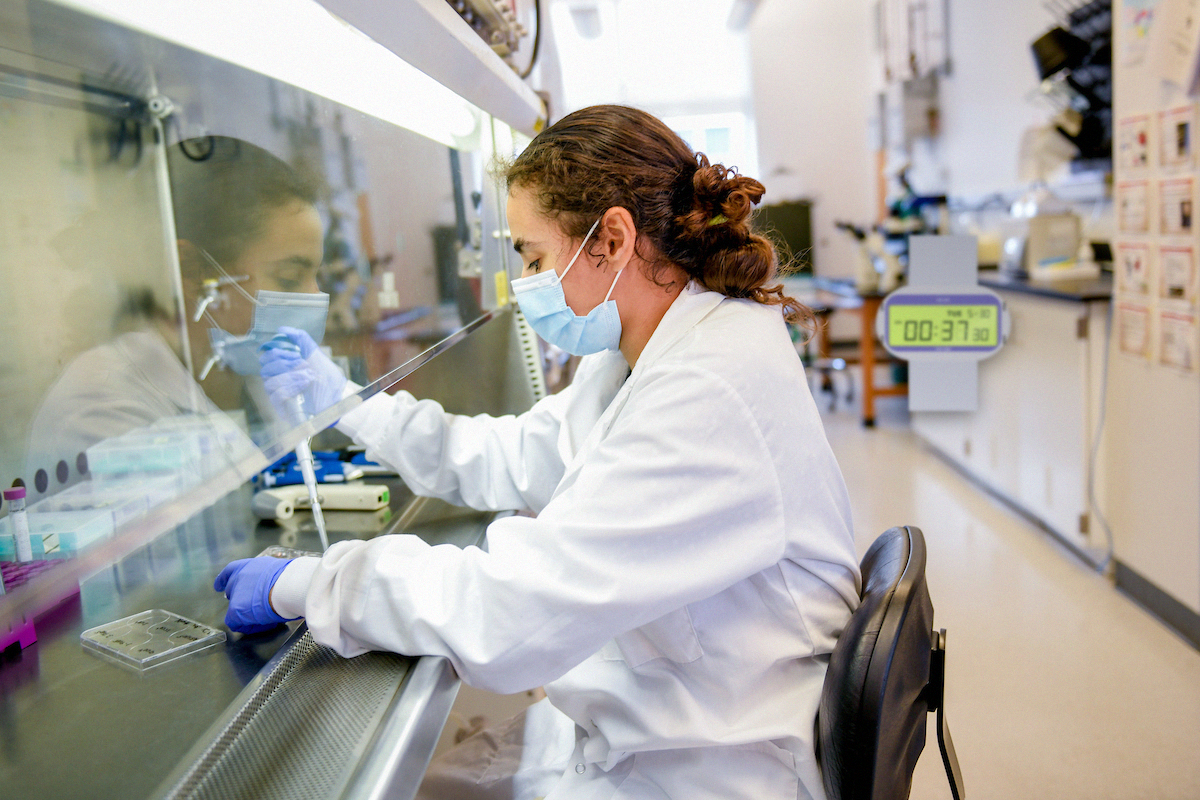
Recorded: h=0 m=37
